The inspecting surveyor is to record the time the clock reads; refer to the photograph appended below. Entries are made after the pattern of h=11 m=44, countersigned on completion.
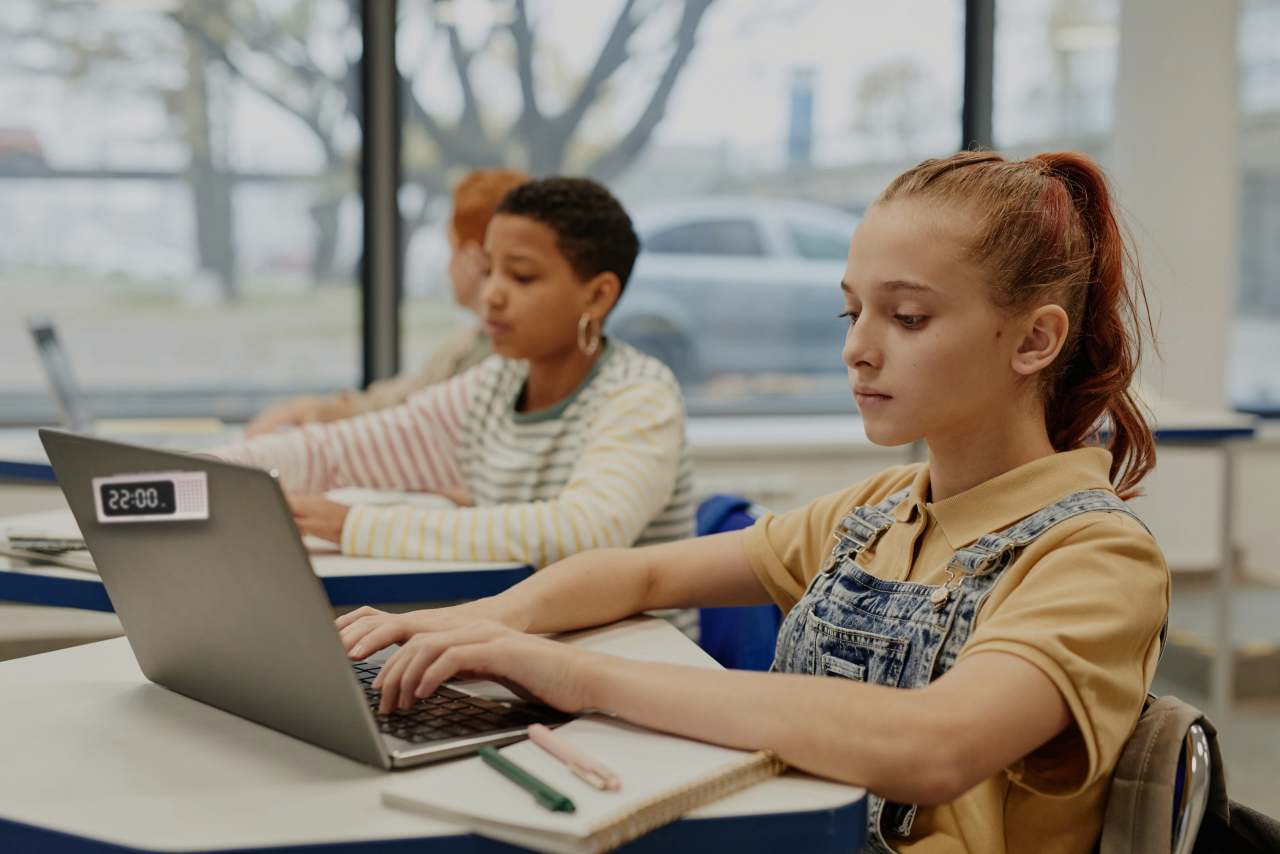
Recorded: h=22 m=0
